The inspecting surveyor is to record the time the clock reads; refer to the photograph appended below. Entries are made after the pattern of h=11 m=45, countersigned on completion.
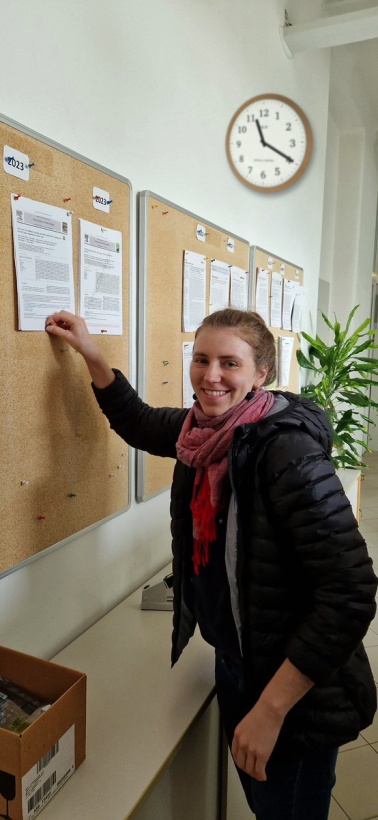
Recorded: h=11 m=20
